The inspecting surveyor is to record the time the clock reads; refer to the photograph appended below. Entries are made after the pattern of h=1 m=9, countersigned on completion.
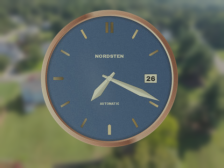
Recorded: h=7 m=19
